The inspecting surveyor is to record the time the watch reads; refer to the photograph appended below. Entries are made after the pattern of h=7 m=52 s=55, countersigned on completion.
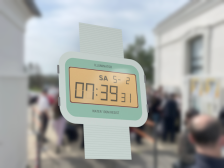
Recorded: h=7 m=39 s=31
